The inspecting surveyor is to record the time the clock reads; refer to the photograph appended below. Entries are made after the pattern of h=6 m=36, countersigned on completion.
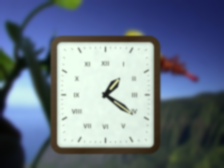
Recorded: h=1 m=21
